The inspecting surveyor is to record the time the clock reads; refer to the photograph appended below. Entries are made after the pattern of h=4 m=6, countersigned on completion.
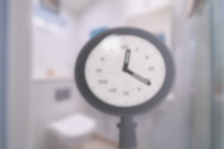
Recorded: h=12 m=21
